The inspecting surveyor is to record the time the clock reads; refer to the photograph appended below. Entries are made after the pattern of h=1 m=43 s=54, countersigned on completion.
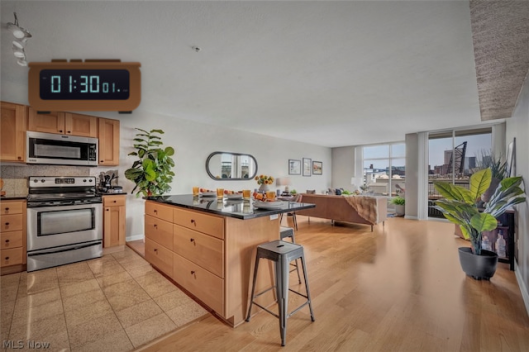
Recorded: h=1 m=30 s=1
